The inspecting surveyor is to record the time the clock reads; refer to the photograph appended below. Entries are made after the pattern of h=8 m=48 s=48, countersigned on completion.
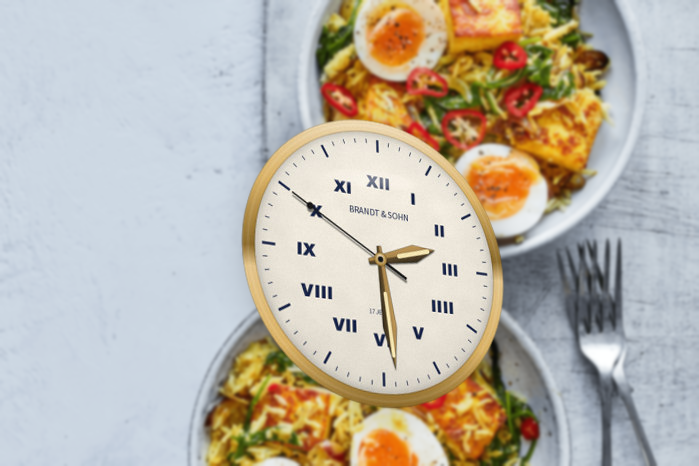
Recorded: h=2 m=28 s=50
